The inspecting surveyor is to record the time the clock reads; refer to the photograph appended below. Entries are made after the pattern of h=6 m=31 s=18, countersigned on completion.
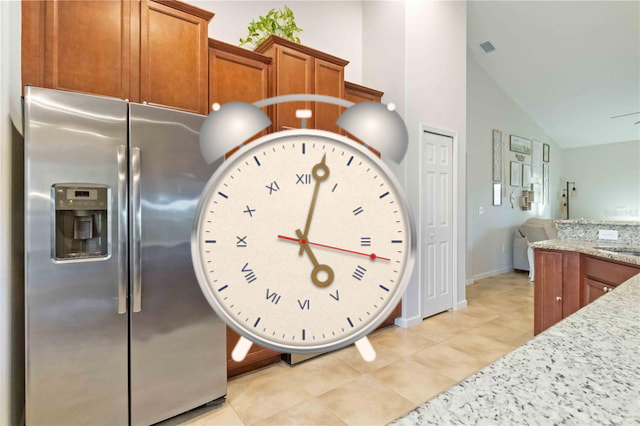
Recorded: h=5 m=2 s=17
